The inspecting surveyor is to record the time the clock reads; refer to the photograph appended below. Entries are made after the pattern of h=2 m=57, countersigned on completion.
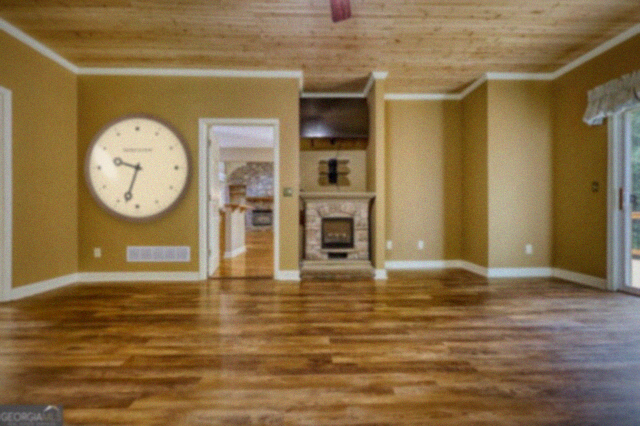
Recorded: h=9 m=33
